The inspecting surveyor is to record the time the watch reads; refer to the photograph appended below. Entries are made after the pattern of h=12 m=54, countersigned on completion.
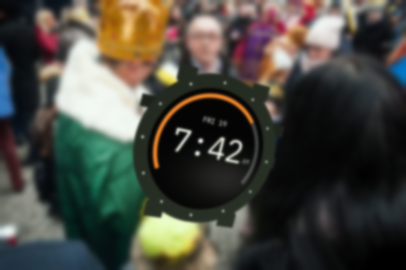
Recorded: h=7 m=42
